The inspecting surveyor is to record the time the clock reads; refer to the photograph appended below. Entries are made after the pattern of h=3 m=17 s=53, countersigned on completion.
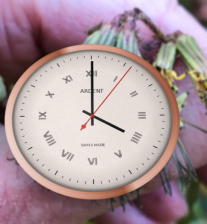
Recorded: h=4 m=0 s=6
